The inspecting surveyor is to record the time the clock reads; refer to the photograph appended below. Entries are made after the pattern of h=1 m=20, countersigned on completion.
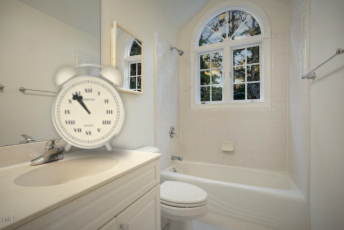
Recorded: h=10 m=53
